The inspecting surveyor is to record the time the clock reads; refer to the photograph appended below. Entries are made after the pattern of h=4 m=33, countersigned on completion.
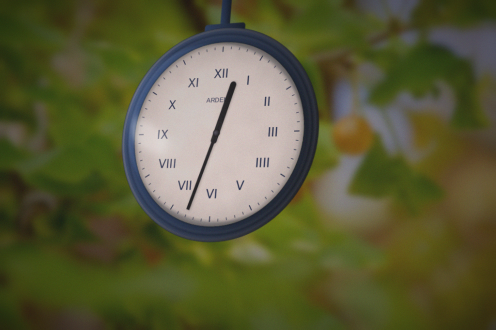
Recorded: h=12 m=33
